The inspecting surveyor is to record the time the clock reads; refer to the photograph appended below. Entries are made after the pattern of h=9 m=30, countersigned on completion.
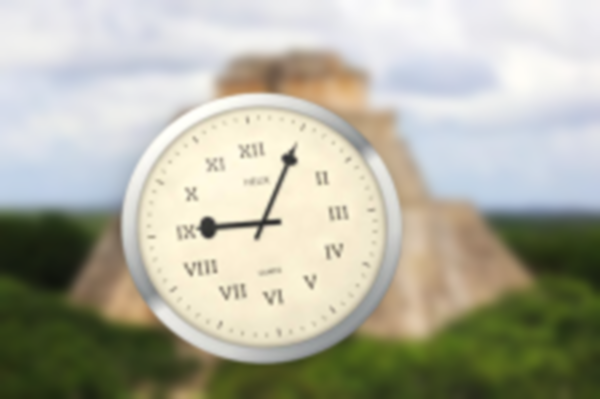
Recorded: h=9 m=5
